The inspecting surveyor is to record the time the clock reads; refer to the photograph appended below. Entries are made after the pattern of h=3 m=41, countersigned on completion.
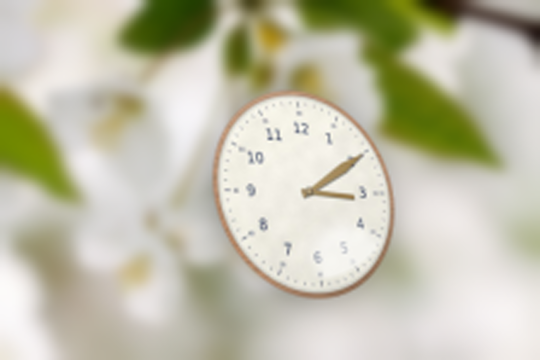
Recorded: h=3 m=10
